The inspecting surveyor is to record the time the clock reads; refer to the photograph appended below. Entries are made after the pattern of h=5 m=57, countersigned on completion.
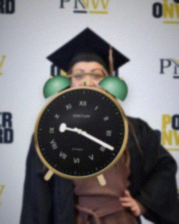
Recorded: h=9 m=19
